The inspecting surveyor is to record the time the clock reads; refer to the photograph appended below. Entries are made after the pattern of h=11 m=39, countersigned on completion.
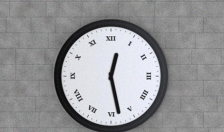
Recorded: h=12 m=28
